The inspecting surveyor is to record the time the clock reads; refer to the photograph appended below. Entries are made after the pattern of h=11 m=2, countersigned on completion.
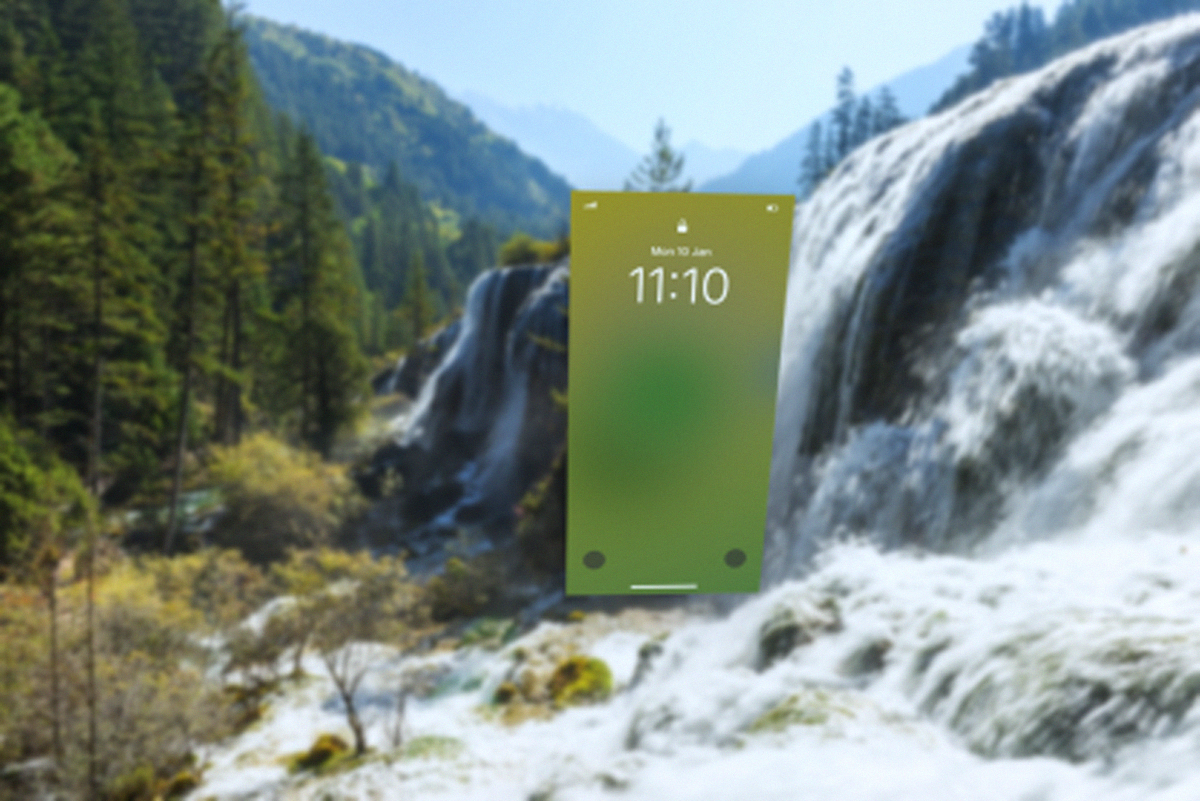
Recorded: h=11 m=10
